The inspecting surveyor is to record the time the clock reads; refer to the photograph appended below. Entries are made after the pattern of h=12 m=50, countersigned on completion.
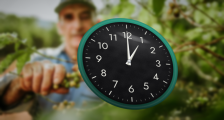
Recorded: h=1 m=0
